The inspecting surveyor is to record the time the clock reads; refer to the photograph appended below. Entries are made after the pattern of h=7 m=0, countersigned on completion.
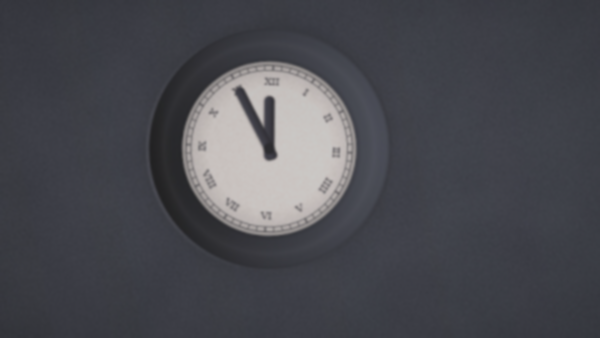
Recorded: h=11 m=55
